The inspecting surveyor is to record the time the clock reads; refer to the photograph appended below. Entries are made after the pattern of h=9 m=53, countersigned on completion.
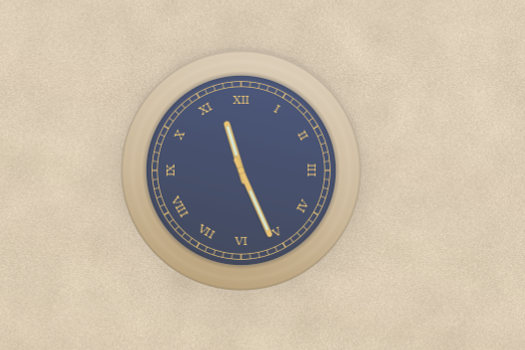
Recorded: h=11 m=26
